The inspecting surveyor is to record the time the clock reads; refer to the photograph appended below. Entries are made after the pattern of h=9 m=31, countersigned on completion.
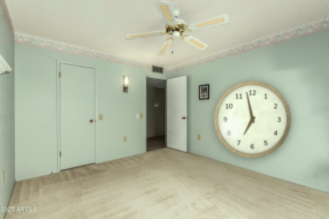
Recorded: h=6 m=58
